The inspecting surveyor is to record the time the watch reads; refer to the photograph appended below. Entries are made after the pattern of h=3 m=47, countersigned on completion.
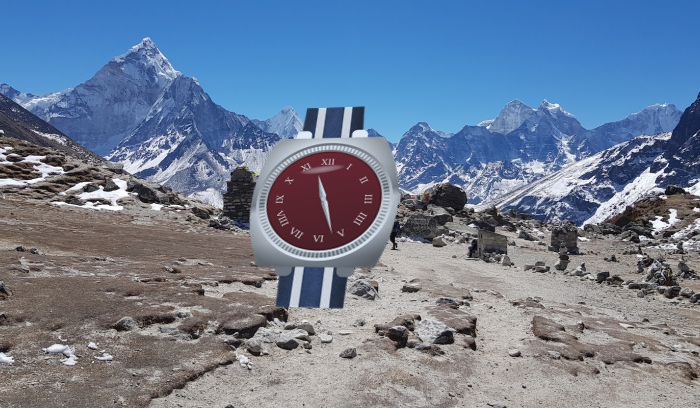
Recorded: h=11 m=27
